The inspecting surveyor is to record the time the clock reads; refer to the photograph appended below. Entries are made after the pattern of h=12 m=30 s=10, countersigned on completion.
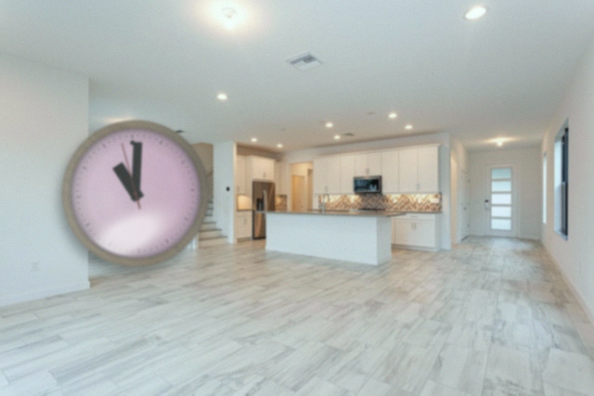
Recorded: h=11 m=0 s=58
